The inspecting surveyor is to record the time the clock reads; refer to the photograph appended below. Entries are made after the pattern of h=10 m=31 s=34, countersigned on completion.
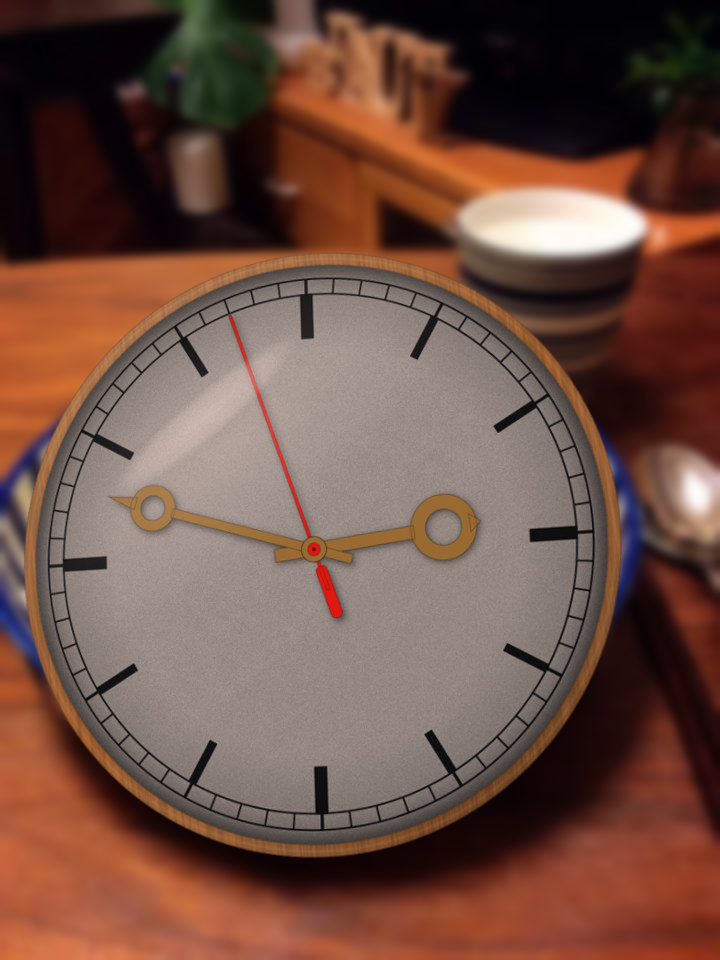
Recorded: h=2 m=47 s=57
